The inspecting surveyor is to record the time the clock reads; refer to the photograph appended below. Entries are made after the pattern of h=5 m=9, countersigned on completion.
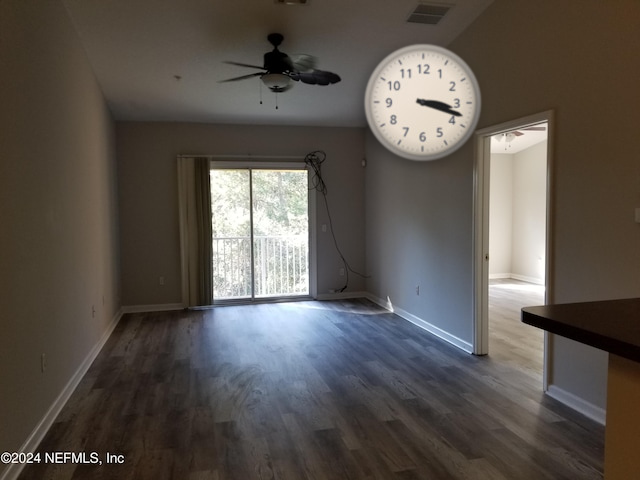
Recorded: h=3 m=18
